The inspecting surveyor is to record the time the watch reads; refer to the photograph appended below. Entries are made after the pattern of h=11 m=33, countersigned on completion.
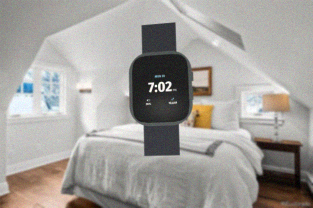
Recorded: h=7 m=2
